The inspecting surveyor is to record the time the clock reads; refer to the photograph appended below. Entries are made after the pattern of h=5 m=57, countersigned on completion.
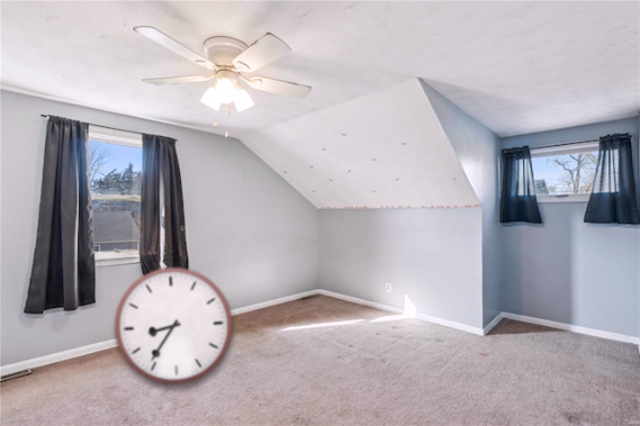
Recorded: h=8 m=36
